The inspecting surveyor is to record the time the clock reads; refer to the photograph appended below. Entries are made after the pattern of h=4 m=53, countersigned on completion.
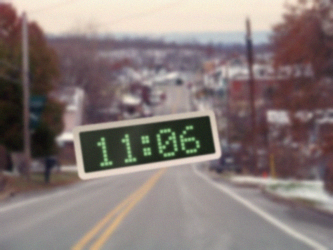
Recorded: h=11 m=6
